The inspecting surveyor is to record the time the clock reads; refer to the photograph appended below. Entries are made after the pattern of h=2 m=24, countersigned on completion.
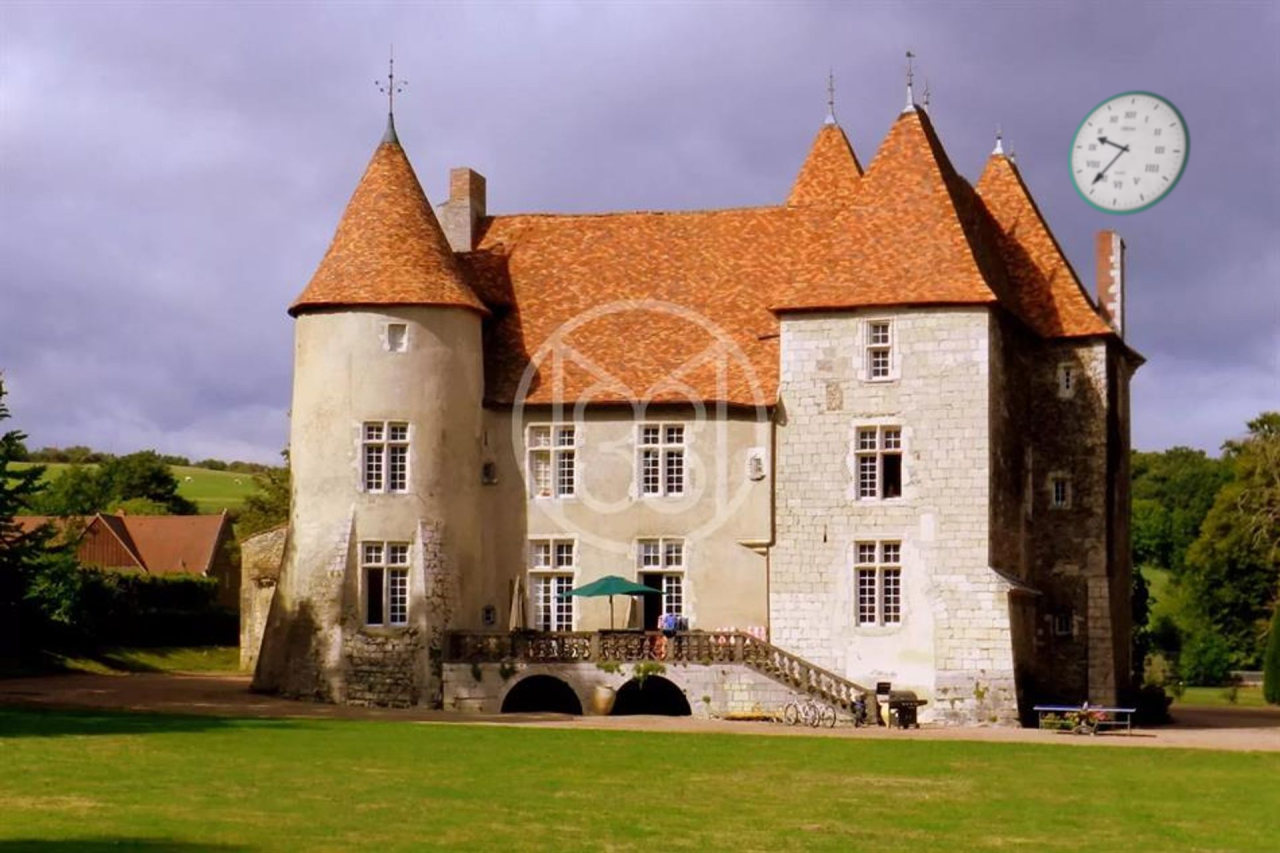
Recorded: h=9 m=36
